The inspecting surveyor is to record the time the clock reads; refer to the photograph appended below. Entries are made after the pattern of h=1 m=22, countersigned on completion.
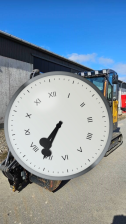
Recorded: h=7 m=36
